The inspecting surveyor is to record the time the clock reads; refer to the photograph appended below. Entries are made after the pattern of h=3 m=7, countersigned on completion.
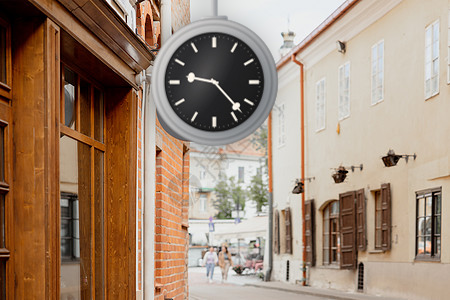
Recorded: h=9 m=23
